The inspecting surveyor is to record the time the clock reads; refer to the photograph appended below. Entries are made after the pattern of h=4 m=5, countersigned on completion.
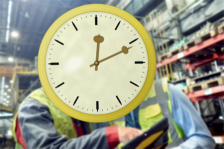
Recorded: h=12 m=11
